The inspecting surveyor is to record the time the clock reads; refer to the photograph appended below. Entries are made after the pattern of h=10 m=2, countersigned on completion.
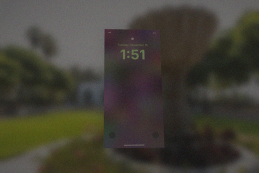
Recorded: h=1 m=51
